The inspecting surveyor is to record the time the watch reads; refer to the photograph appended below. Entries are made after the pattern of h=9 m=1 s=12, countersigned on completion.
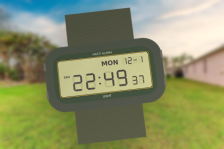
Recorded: h=22 m=49 s=37
